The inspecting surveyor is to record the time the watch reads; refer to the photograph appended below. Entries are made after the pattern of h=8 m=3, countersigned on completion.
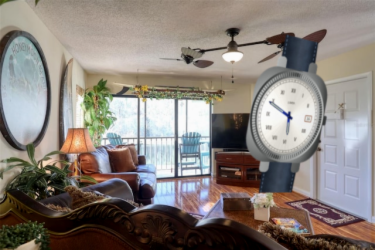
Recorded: h=5 m=49
